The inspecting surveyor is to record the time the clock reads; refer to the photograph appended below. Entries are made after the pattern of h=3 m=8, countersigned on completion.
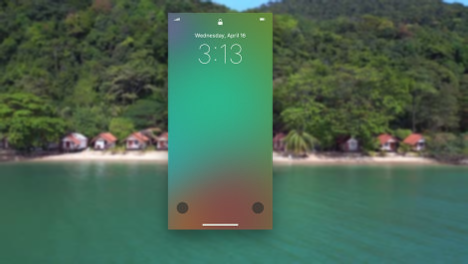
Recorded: h=3 m=13
